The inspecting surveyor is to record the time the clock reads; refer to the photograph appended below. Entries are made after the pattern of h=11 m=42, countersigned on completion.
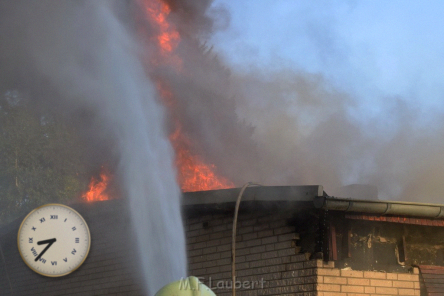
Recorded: h=8 m=37
